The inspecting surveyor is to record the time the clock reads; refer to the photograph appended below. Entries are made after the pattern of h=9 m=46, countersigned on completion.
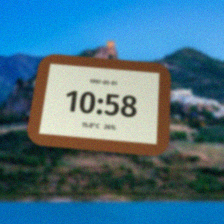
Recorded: h=10 m=58
